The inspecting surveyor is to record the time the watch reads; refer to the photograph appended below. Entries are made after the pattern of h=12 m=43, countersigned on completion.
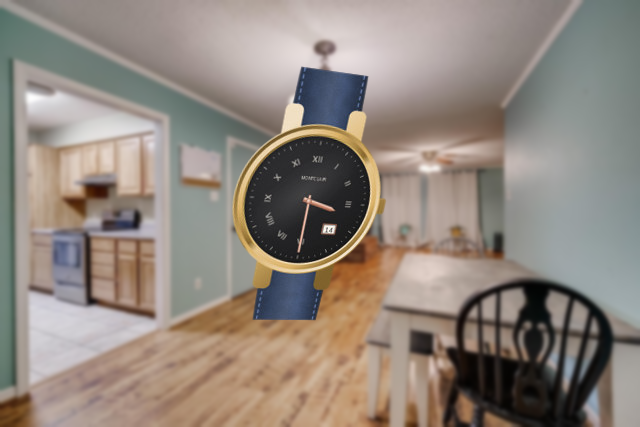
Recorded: h=3 m=30
